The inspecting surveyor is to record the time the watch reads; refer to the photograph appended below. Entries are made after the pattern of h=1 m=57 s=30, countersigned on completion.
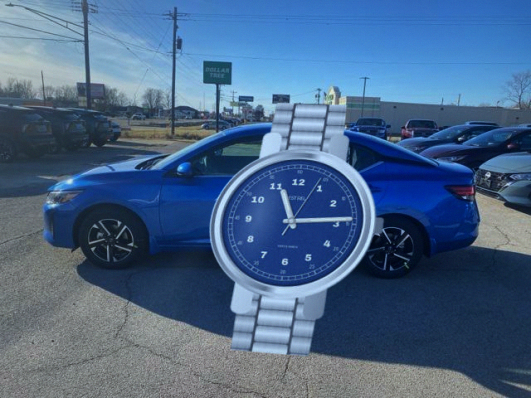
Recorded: h=11 m=14 s=4
